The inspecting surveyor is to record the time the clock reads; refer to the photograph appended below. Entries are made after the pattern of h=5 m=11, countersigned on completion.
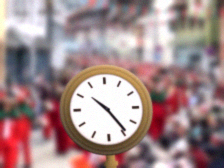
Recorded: h=10 m=24
